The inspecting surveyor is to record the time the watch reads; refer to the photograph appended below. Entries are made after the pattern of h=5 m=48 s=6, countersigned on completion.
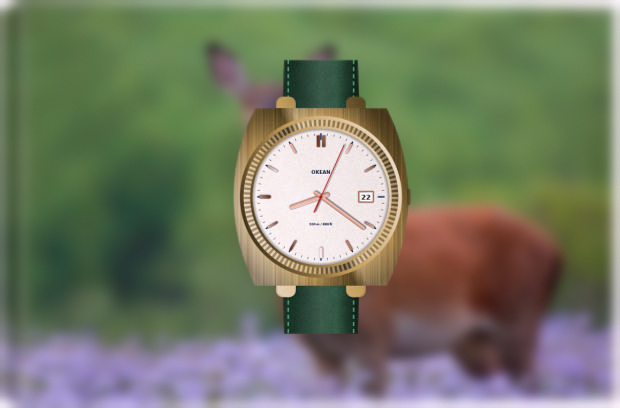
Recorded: h=8 m=21 s=4
